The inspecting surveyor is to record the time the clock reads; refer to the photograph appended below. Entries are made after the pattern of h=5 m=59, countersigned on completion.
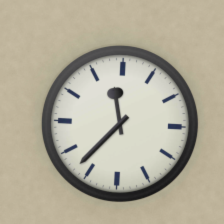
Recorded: h=11 m=37
